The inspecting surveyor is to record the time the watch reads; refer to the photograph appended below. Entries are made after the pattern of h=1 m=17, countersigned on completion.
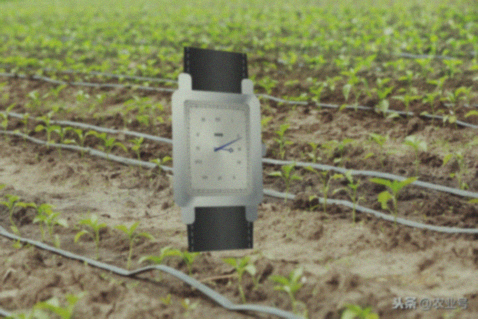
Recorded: h=3 m=11
